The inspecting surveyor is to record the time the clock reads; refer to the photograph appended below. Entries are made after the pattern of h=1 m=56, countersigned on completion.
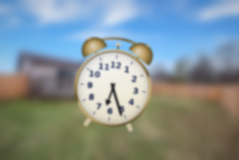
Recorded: h=6 m=26
